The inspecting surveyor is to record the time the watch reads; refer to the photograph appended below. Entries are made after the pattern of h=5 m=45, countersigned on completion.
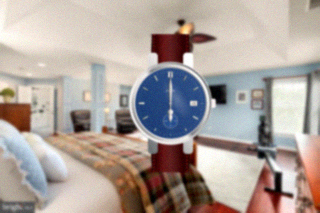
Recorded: h=6 m=0
